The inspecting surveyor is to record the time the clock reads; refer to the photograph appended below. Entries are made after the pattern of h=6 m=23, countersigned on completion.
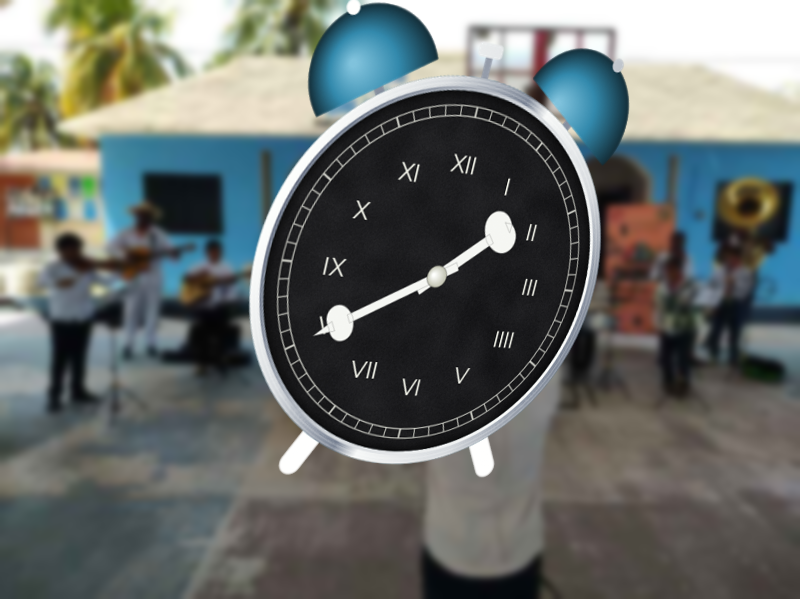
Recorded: h=1 m=40
